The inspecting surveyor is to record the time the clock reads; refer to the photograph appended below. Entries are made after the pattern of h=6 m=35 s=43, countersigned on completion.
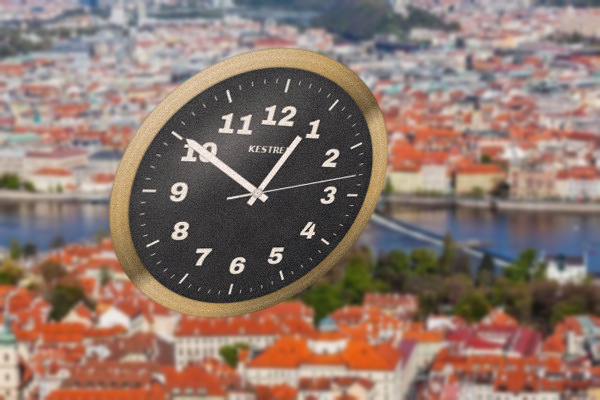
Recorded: h=12 m=50 s=13
